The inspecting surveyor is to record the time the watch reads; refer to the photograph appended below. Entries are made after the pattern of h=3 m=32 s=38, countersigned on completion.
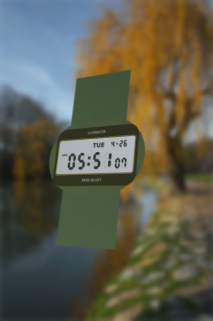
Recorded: h=5 m=51 s=7
